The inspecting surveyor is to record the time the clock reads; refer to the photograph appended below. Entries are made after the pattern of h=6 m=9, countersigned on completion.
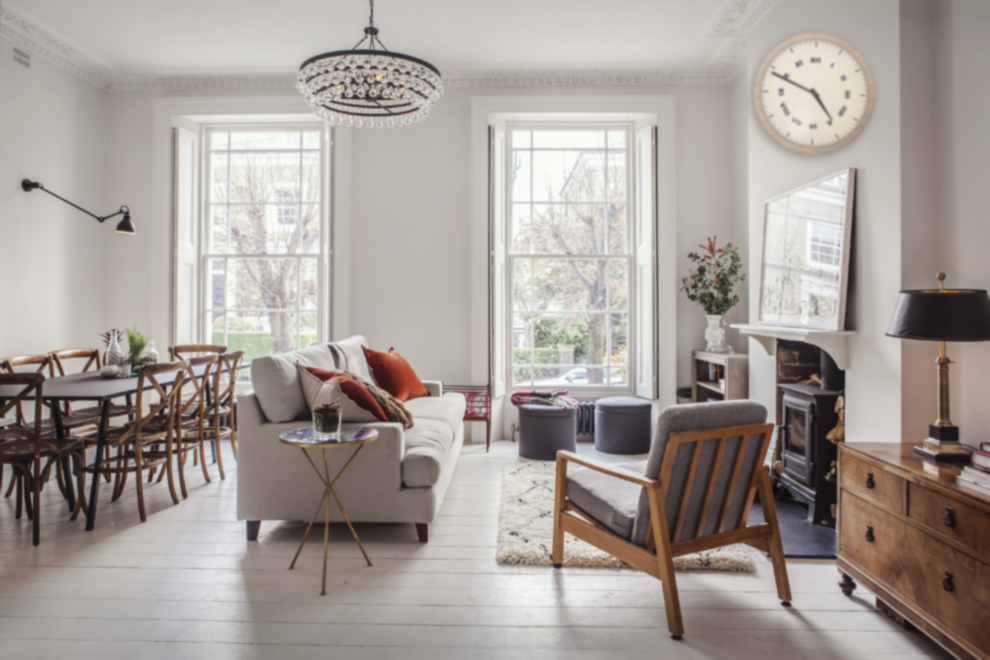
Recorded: h=4 m=49
